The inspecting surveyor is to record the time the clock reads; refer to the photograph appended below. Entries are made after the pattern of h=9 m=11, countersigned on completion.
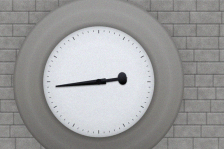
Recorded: h=2 m=44
